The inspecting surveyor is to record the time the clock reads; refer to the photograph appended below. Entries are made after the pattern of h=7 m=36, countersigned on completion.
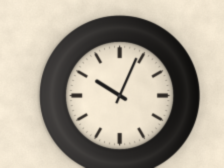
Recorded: h=10 m=4
